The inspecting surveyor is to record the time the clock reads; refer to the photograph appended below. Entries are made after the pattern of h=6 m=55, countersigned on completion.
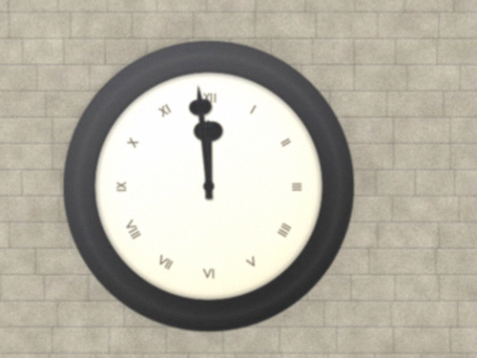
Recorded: h=11 m=59
